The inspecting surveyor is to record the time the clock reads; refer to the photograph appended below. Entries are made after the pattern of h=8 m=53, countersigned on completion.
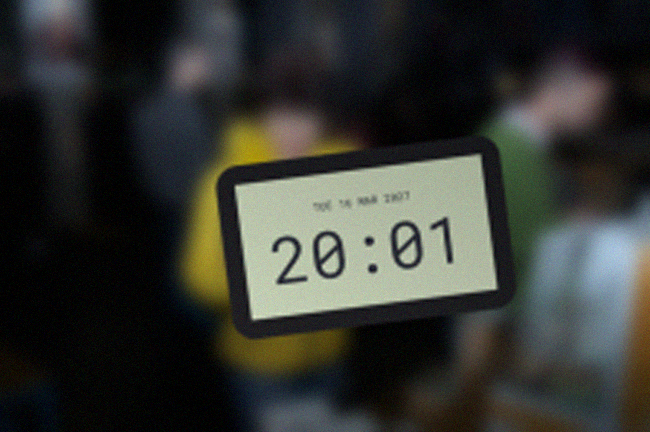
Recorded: h=20 m=1
